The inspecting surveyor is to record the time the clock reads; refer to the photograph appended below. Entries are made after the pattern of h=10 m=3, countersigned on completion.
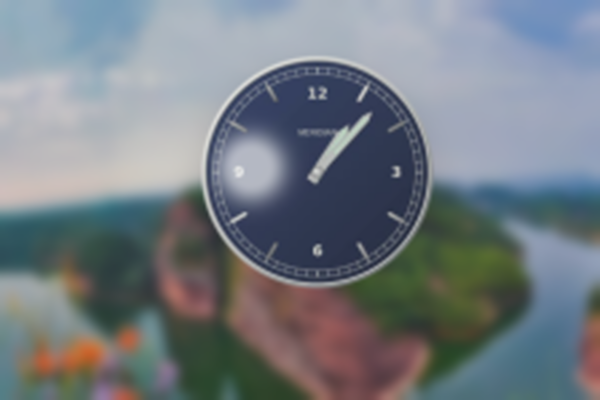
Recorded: h=1 m=7
